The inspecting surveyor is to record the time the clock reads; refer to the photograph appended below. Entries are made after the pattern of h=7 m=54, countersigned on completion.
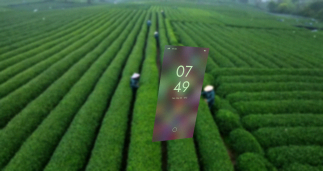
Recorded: h=7 m=49
